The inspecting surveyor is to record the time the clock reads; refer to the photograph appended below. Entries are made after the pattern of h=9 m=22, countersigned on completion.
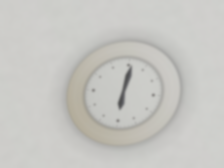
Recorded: h=6 m=1
